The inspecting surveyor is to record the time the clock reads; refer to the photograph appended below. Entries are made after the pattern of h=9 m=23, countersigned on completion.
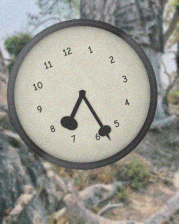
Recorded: h=7 m=28
